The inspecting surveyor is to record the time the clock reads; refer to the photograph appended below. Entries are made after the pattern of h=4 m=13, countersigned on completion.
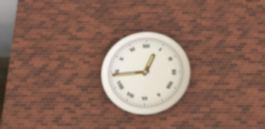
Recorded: h=12 m=44
